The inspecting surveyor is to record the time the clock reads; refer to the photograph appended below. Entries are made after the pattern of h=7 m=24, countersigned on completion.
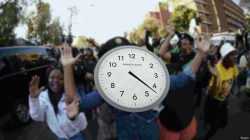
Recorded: h=4 m=22
